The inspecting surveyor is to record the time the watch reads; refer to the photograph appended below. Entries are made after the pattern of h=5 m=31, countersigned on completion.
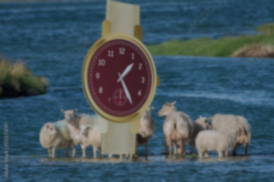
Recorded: h=1 m=25
